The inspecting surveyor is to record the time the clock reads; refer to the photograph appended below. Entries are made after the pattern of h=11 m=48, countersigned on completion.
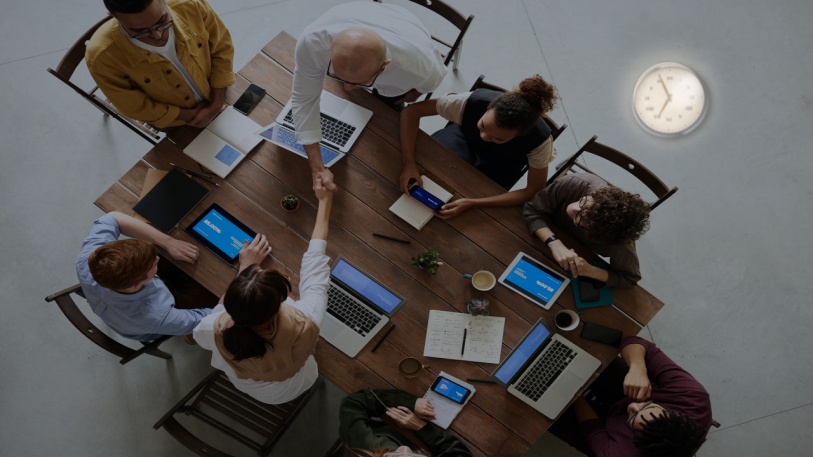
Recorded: h=6 m=56
